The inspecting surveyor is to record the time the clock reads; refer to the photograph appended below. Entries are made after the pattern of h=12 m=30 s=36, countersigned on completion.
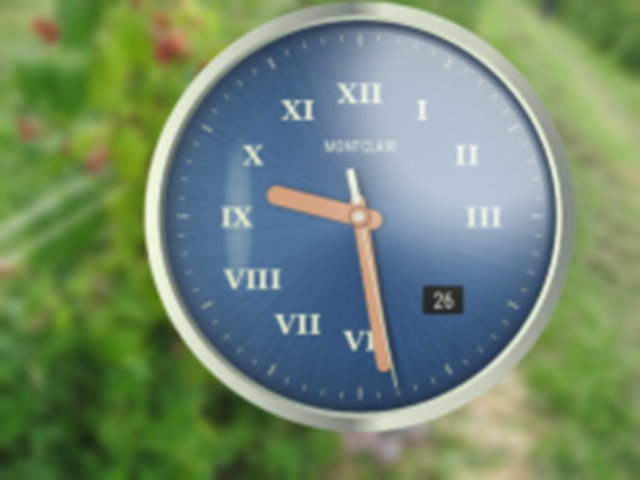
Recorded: h=9 m=28 s=28
